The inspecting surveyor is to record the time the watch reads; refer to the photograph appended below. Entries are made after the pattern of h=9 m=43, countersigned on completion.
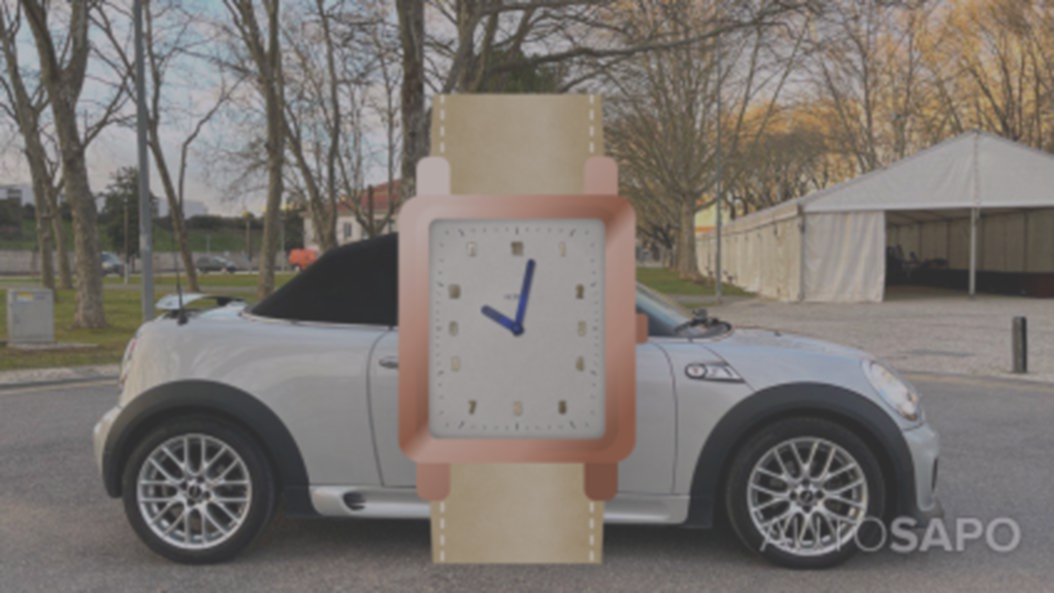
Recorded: h=10 m=2
